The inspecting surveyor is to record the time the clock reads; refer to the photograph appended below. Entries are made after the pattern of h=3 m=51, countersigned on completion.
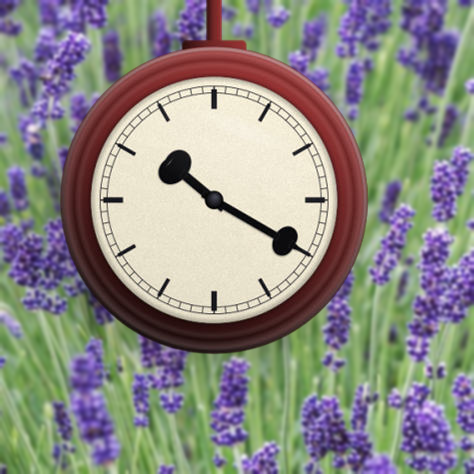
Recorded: h=10 m=20
